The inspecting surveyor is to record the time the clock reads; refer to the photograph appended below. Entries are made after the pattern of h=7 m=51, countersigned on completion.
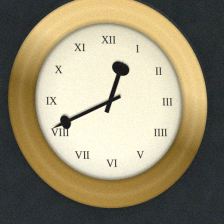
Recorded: h=12 m=41
